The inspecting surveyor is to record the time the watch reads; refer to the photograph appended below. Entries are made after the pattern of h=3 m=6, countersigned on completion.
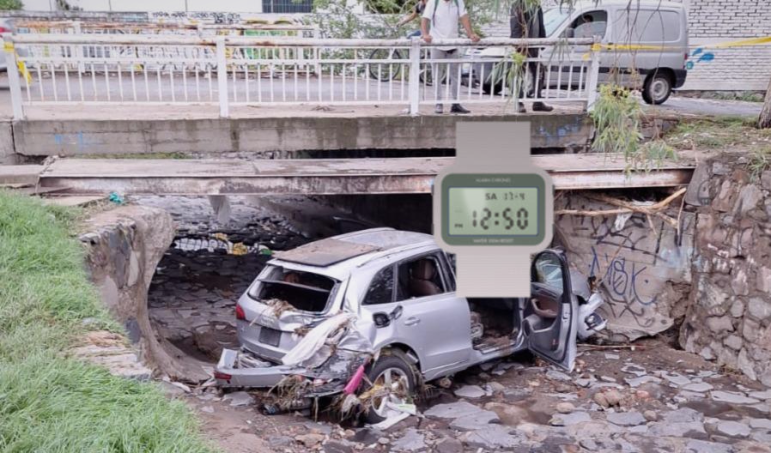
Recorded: h=12 m=50
